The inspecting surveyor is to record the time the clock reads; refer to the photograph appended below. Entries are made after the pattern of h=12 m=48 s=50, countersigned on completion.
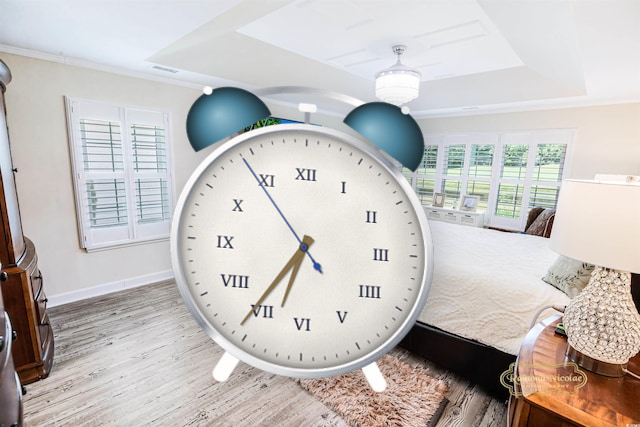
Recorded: h=6 m=35 s=54
